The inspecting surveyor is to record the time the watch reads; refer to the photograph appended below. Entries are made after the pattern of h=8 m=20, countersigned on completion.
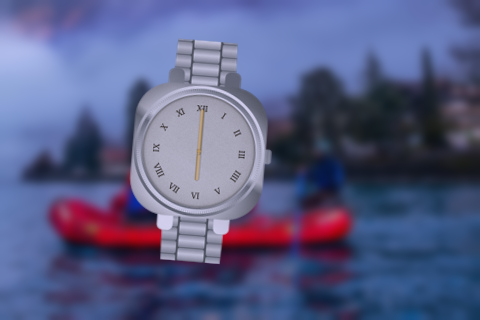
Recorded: h=6 m=0
